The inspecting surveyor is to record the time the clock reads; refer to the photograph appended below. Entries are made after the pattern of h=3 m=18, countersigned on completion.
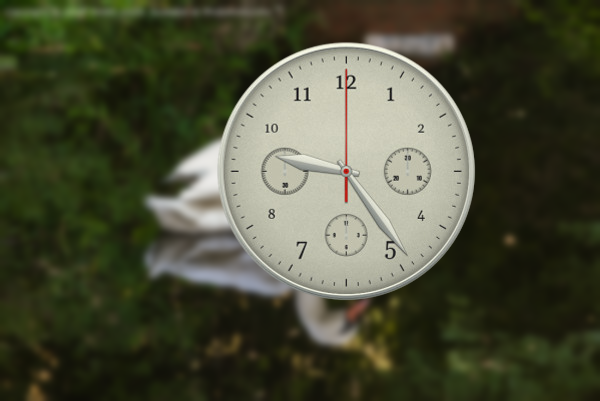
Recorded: h=9 m=24
